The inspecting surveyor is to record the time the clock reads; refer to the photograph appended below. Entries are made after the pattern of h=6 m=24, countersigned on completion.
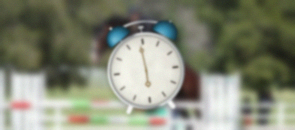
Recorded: h=5 m=59
